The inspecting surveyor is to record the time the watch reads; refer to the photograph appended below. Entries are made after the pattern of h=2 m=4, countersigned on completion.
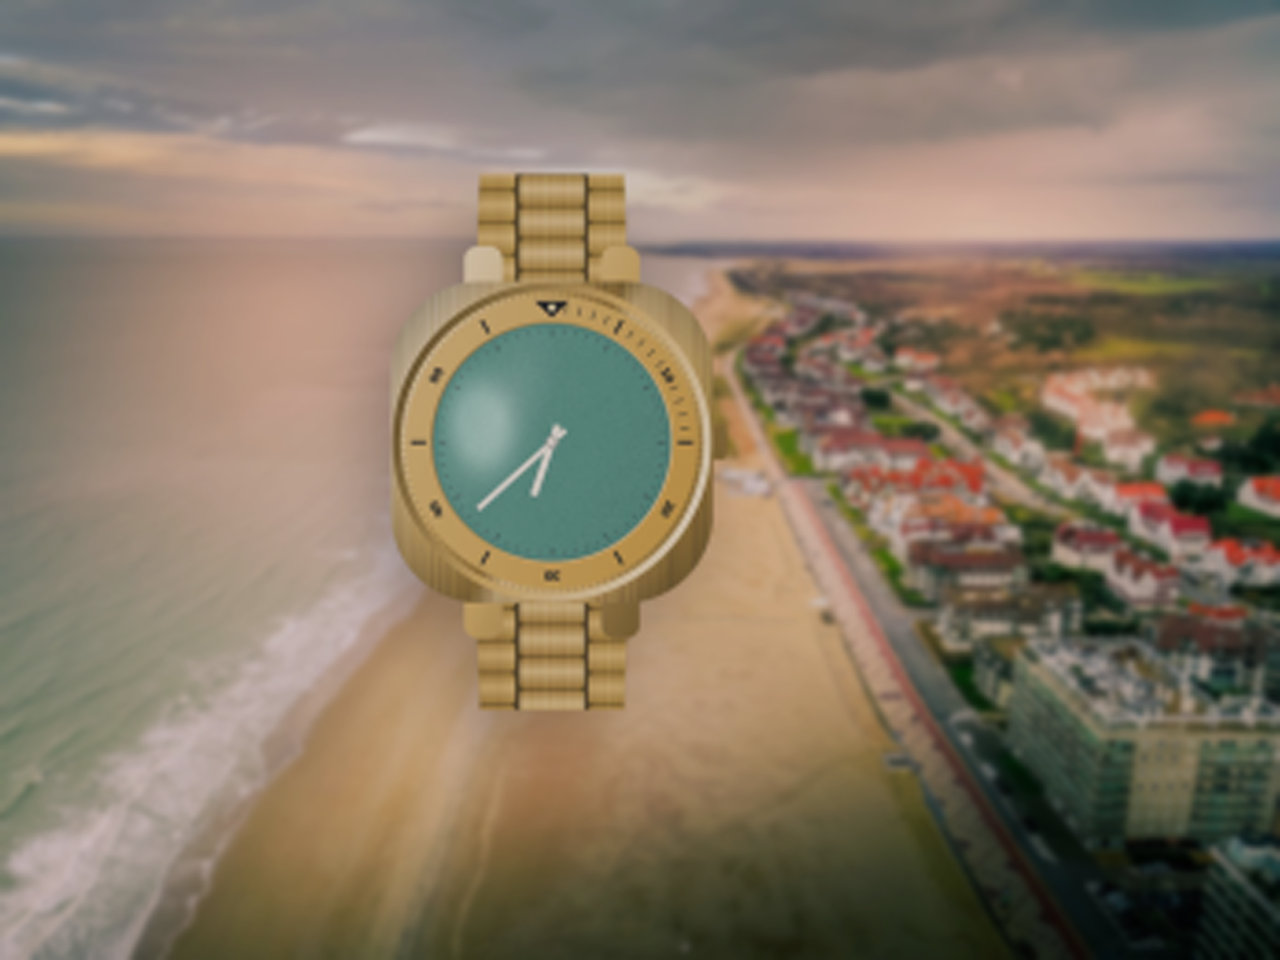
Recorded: h=6 m=38
